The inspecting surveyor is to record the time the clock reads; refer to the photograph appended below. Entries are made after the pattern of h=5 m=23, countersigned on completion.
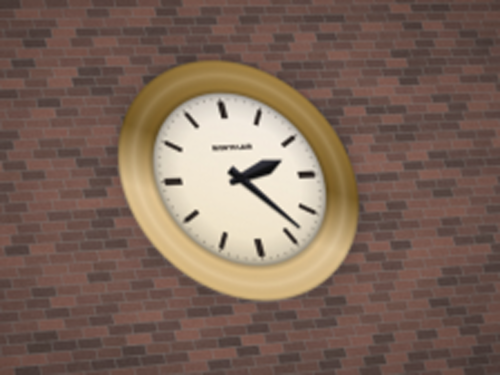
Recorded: h=2 m=23
